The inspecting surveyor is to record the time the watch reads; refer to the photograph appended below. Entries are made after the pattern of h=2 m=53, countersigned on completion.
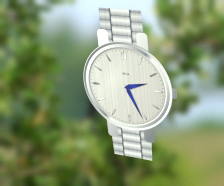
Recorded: h=2 m=26
